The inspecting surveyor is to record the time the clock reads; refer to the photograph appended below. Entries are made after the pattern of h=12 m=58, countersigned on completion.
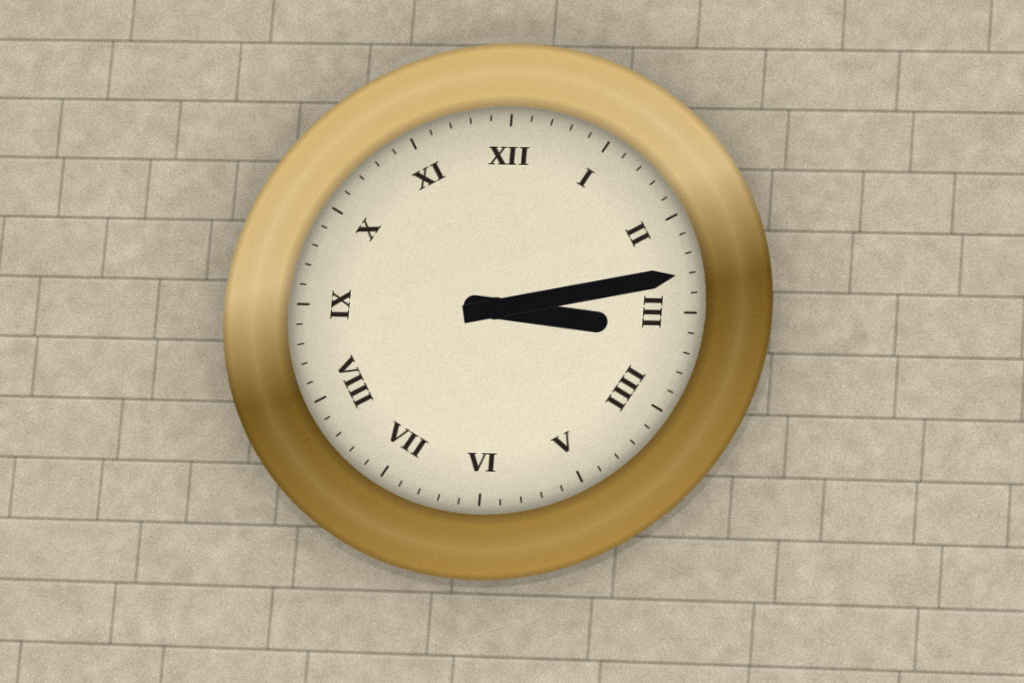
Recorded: h=3 m=13
